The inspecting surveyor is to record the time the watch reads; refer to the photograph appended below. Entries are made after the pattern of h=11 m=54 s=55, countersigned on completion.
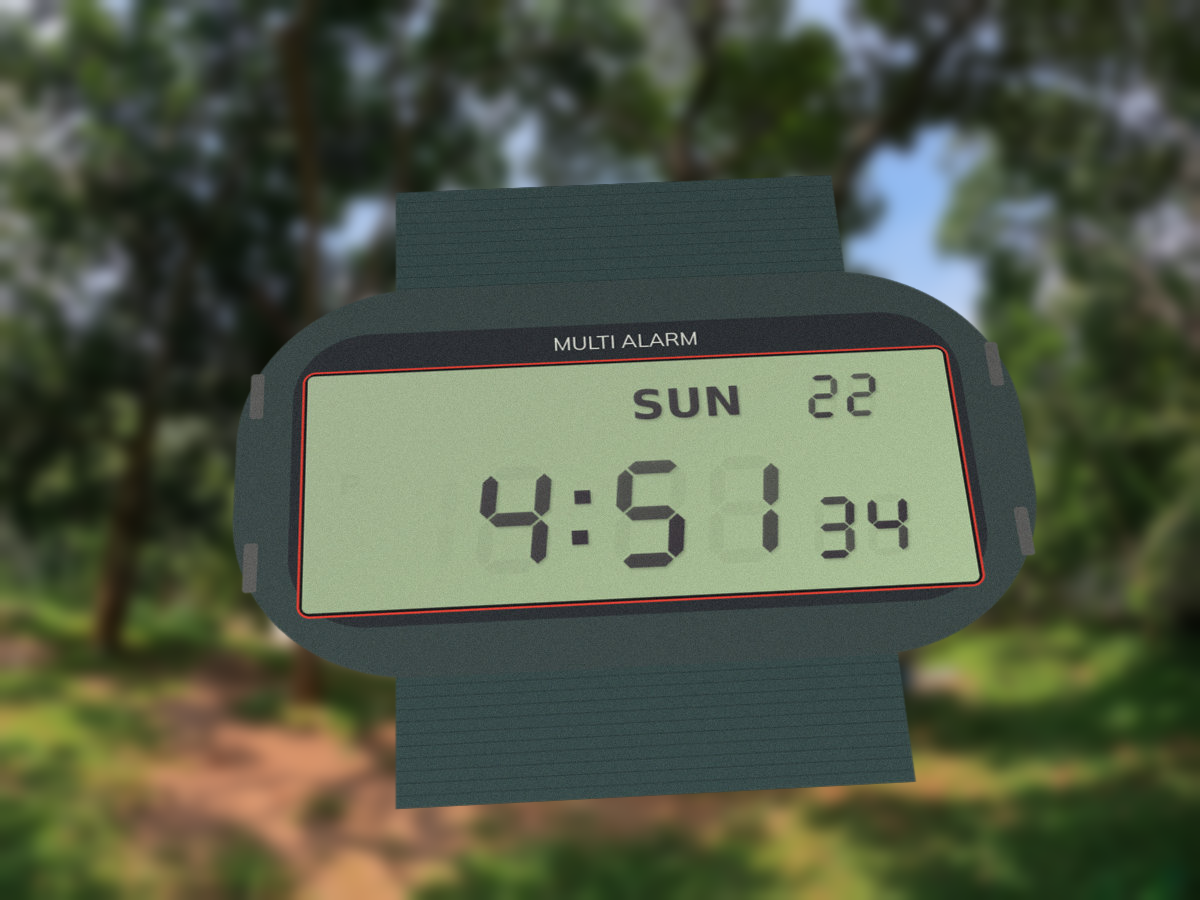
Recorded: h=4 m=51 s=34
